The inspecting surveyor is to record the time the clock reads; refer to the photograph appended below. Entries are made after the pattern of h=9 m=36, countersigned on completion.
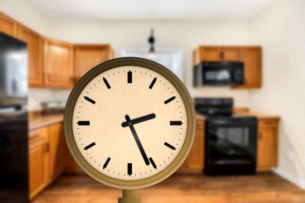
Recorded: h=2 m=26
